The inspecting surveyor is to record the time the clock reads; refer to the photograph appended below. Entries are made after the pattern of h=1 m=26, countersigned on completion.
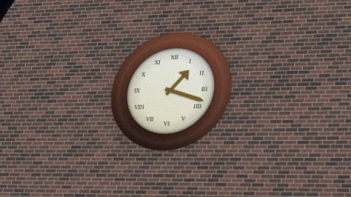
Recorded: h=1 m=18
